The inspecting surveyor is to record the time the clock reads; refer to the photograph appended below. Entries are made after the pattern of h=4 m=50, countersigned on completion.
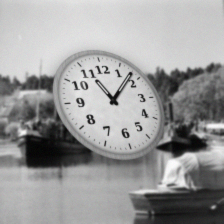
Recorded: h=11 m=8
